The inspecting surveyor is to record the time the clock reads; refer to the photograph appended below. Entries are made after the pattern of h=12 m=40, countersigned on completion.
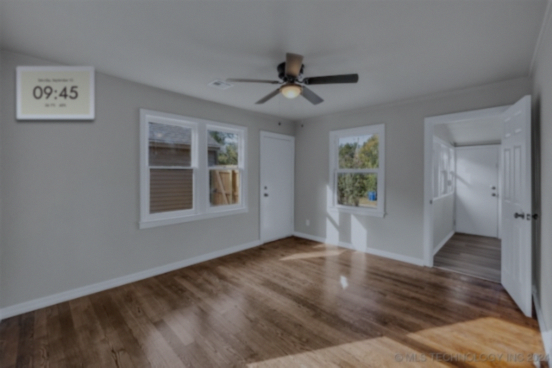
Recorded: h=9 m=45
